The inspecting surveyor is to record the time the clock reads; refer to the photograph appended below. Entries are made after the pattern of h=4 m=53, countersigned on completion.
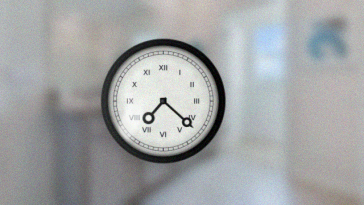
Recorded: h=7 m=22
